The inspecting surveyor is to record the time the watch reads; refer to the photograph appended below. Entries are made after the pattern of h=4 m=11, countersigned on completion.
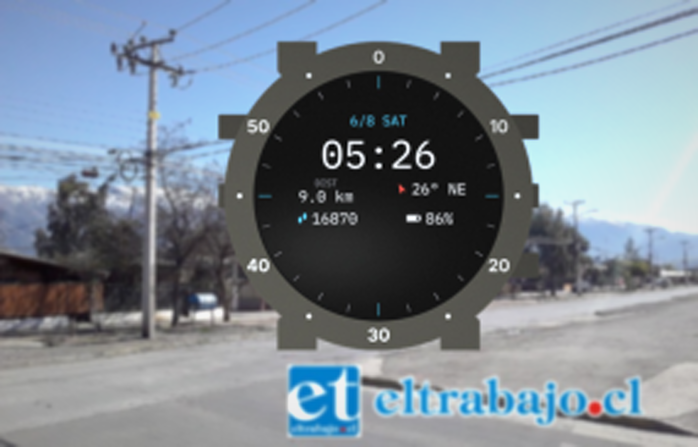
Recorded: h=5 m=26
